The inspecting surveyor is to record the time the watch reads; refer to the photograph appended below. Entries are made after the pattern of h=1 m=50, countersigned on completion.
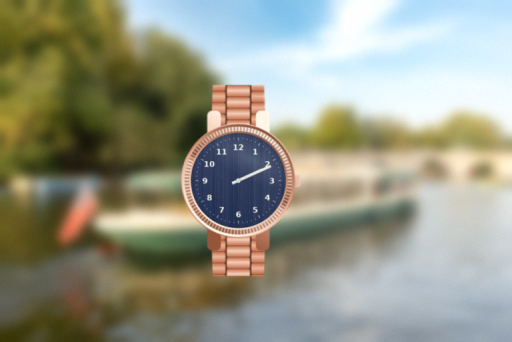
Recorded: h=2 m=11
